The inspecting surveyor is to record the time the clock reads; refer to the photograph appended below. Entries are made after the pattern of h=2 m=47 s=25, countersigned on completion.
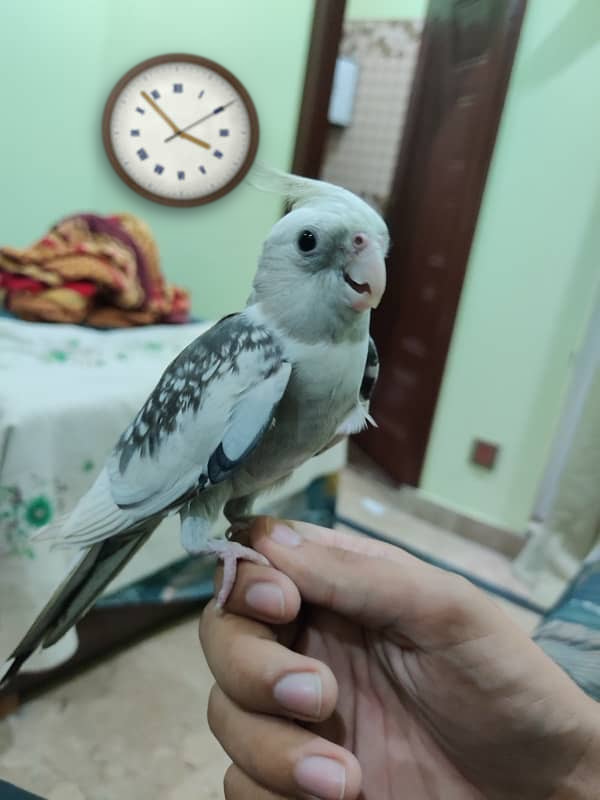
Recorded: h=3 m=53 s=10
